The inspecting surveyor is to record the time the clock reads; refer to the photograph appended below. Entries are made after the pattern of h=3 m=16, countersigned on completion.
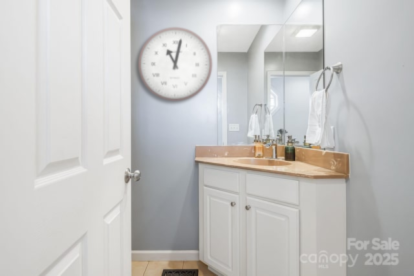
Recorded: h=11 m=2
